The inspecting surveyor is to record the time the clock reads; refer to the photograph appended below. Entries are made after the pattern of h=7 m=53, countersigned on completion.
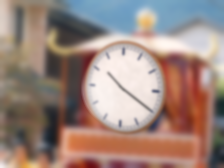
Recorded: h=10 m=20
